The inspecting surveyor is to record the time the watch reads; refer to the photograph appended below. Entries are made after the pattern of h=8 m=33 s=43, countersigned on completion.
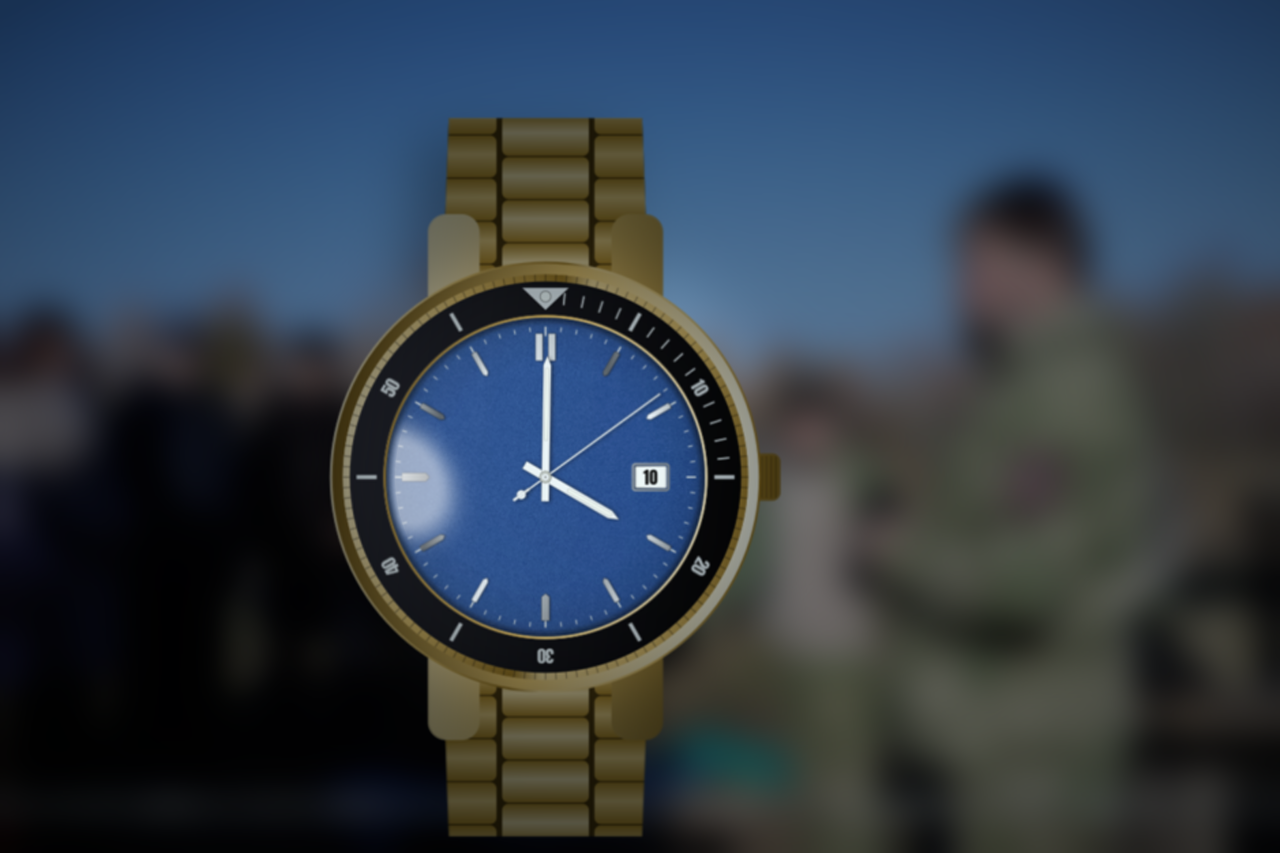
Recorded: h=4 m=0 s=9
